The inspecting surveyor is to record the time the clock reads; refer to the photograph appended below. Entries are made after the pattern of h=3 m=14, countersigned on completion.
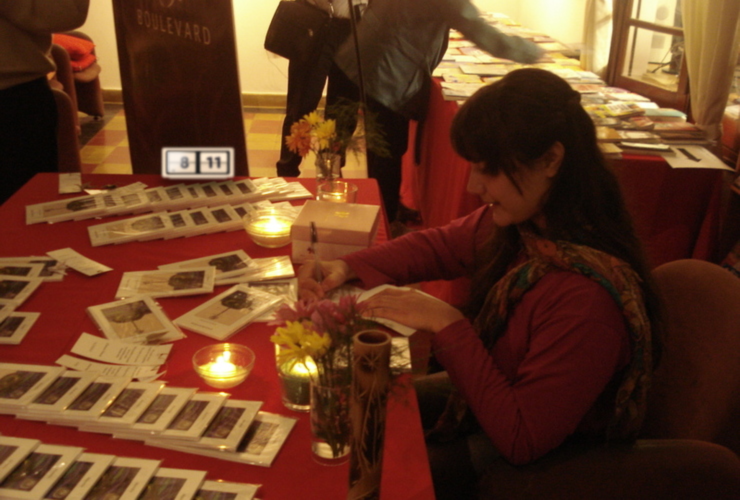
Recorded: h=8 m=11
